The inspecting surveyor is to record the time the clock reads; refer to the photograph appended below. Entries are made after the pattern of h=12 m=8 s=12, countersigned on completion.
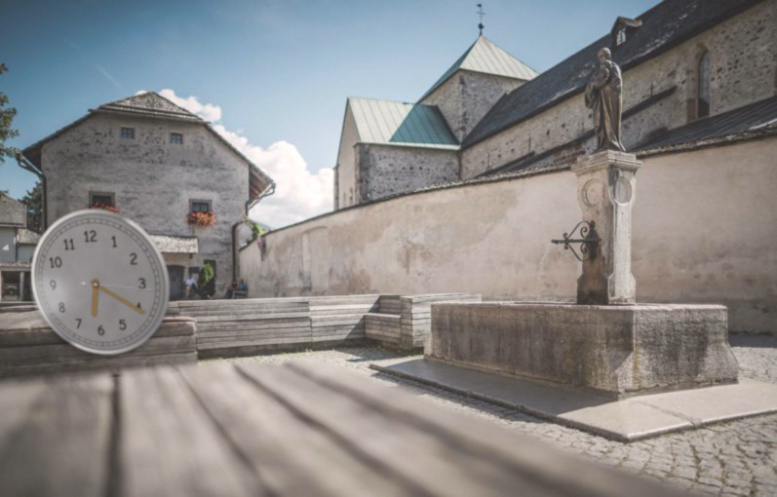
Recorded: h=6 m=20 s=16
